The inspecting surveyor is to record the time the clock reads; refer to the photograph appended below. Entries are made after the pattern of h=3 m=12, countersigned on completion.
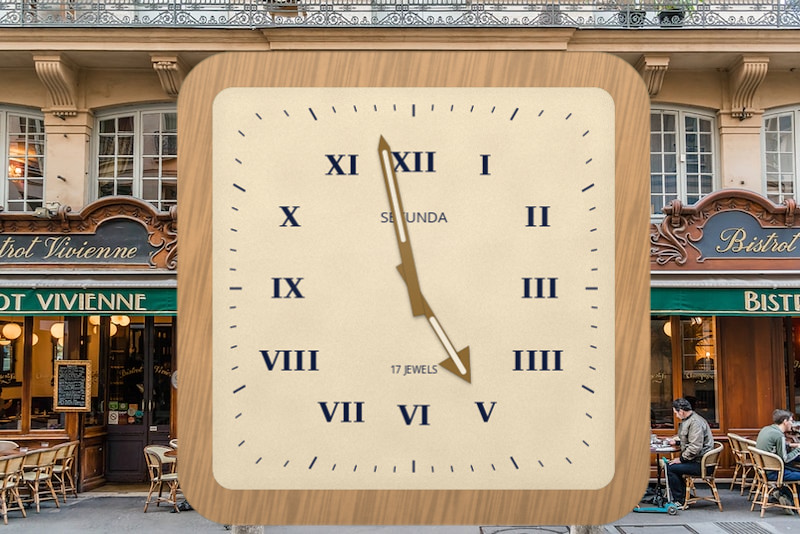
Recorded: h=4 m=58
